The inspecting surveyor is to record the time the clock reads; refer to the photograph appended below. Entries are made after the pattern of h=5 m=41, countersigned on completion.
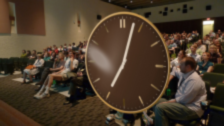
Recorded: h=7 m=3
